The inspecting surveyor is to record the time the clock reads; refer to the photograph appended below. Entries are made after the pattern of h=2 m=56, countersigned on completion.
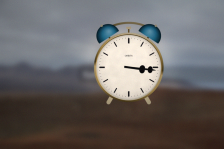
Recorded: h=3 m=16
